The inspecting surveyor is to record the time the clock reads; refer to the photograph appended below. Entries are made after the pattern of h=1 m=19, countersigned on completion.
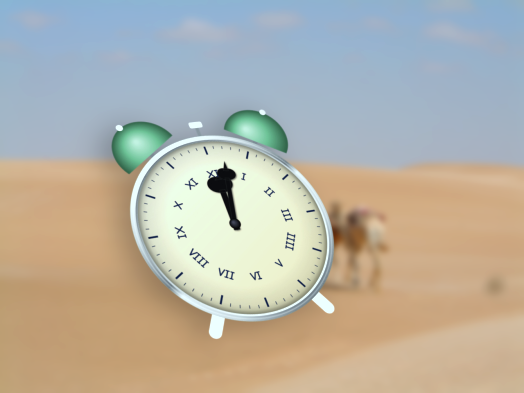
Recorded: h=12 m=2
